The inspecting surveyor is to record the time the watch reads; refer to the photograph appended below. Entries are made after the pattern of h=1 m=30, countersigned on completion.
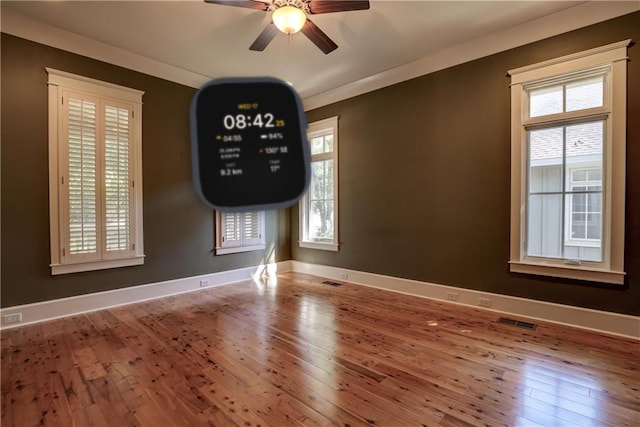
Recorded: h=8 m=42
